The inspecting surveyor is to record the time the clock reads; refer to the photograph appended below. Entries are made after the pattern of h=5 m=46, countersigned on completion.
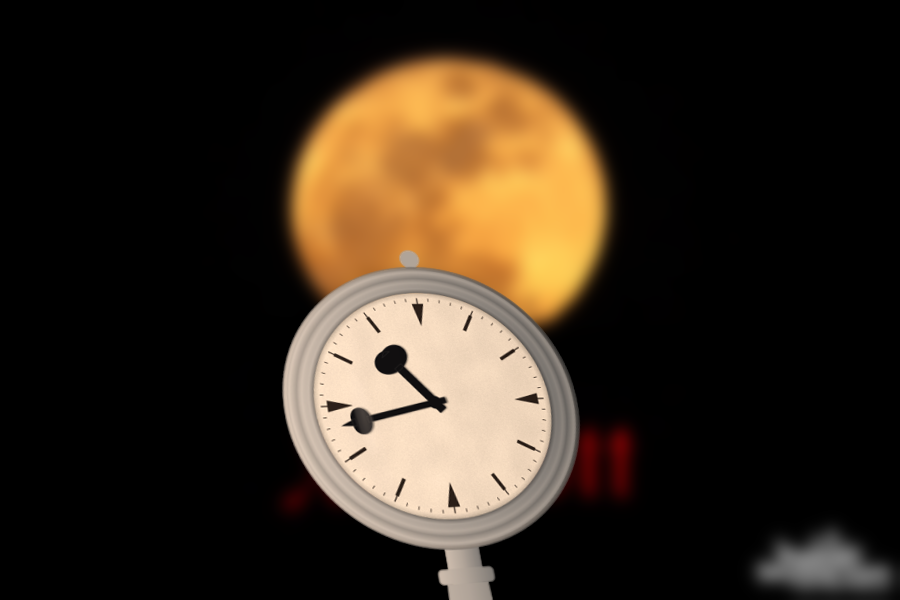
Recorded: h=10 m=43
